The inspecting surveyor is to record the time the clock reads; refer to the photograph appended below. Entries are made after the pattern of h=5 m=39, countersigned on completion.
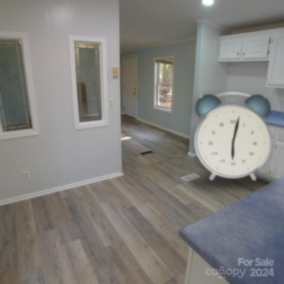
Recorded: h=6 m=2
